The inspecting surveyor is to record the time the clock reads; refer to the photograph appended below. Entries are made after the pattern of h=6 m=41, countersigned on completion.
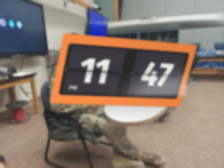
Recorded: h=11 m=47
